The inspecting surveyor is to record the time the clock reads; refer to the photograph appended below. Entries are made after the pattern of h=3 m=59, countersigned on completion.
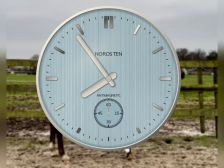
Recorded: h=7 m=54
